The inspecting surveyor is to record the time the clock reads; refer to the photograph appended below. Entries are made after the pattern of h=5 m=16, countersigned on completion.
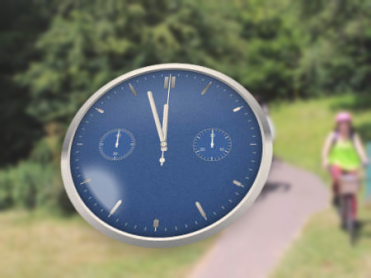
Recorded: h=11 m=57
